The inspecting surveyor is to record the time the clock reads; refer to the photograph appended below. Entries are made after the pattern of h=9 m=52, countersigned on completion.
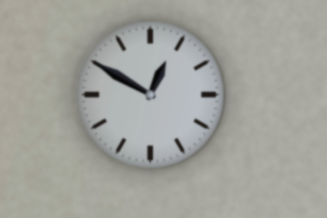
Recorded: h=12 m=50
